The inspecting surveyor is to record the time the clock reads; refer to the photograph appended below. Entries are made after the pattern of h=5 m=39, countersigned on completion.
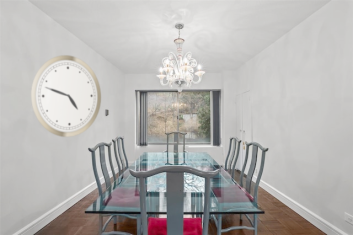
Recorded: h=4 m=48
